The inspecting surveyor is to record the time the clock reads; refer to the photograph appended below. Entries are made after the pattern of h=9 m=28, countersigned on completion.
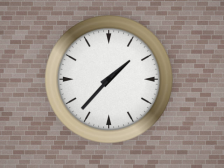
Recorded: h=1 m=37
